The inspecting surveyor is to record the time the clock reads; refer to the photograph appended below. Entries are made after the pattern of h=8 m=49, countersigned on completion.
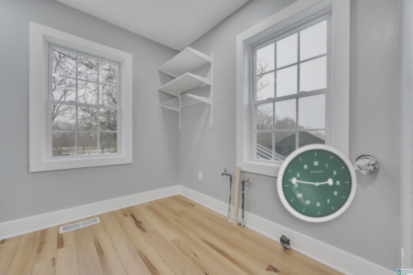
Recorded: h=2 m=47
